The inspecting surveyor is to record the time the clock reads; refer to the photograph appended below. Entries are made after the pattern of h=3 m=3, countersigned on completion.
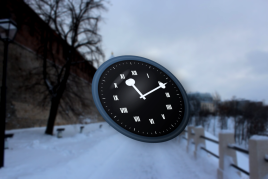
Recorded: h=11 m=11
